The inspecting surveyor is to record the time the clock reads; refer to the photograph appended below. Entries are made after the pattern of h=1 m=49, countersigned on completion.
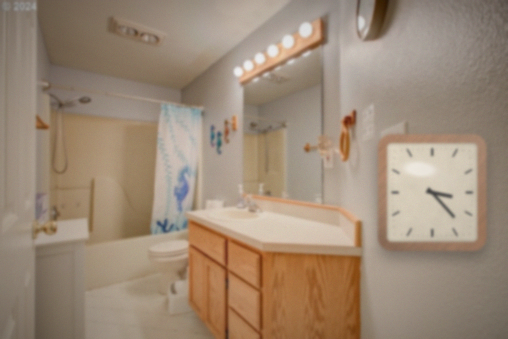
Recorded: h=3 m=23
